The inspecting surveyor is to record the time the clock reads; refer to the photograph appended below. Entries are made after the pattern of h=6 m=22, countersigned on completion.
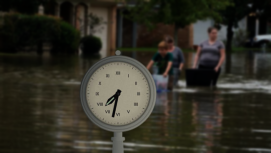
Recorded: h=7 m=32
